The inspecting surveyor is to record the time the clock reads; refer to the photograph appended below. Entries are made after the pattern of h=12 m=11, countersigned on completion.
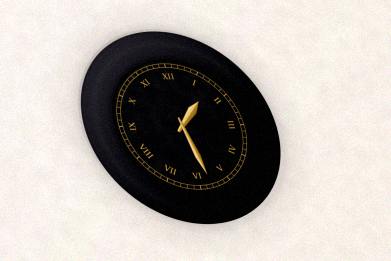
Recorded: h=1 m=28
